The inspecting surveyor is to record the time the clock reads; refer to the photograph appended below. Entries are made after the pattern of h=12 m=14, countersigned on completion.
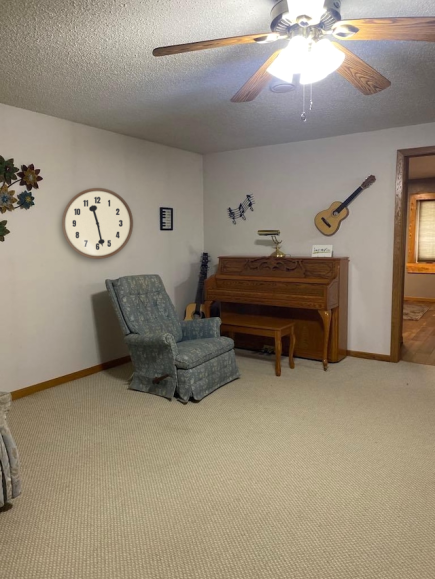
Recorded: h=11 m=28
